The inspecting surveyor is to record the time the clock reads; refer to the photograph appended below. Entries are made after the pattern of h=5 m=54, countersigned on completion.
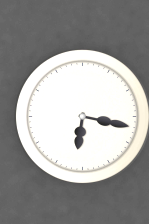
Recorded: h=6 m=17
